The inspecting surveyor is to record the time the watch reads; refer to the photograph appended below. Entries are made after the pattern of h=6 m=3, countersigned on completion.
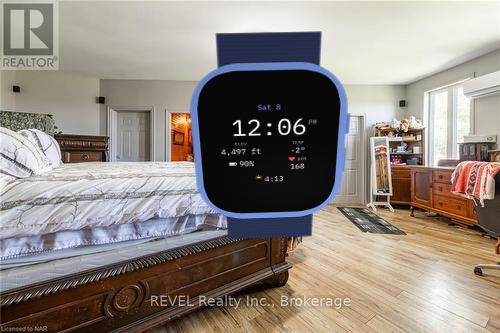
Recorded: h=12 m=6
